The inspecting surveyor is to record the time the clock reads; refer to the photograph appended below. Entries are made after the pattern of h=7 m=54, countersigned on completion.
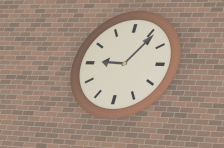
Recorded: h=9 m=6
